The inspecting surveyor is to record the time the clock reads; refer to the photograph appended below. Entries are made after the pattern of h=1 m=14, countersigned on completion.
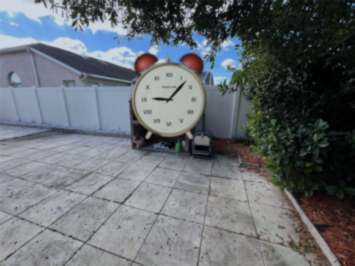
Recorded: h=9 m=7
